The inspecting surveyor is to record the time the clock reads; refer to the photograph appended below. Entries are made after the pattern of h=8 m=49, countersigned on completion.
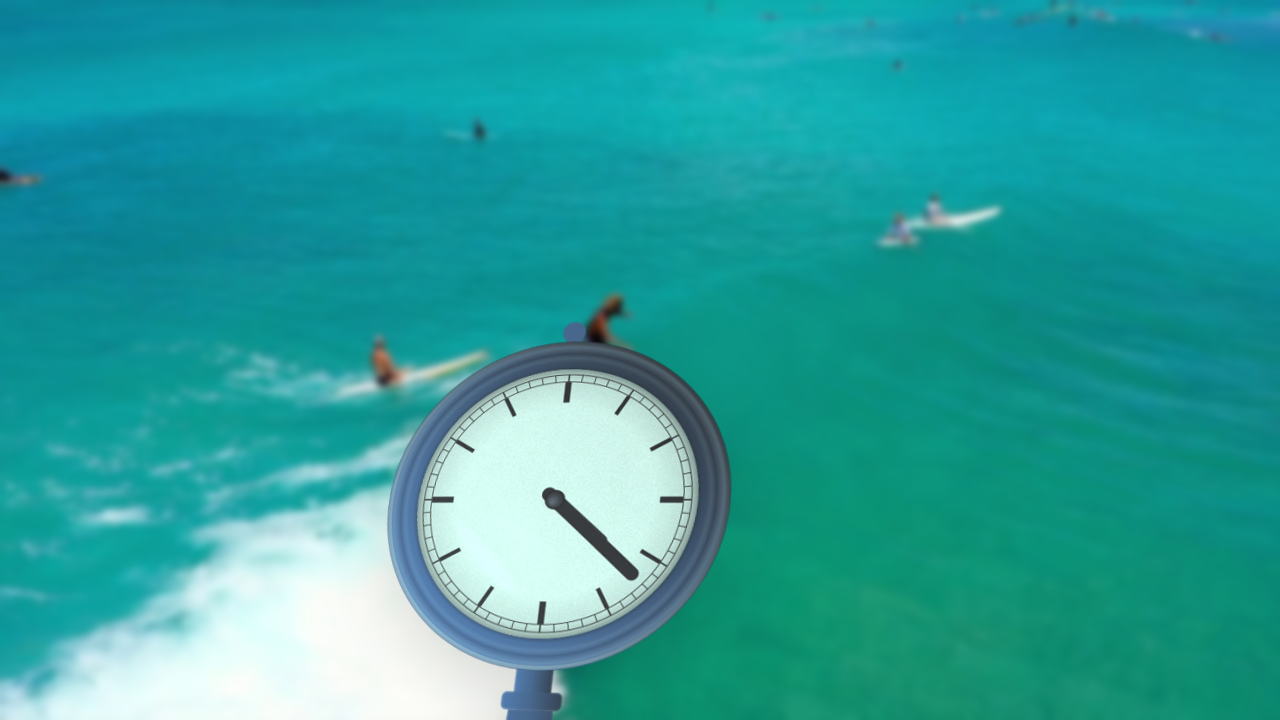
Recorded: h=4 m=22
